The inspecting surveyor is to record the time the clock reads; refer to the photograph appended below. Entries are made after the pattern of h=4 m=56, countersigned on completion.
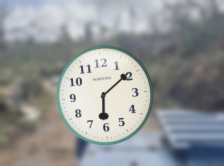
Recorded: h=6 m=9
